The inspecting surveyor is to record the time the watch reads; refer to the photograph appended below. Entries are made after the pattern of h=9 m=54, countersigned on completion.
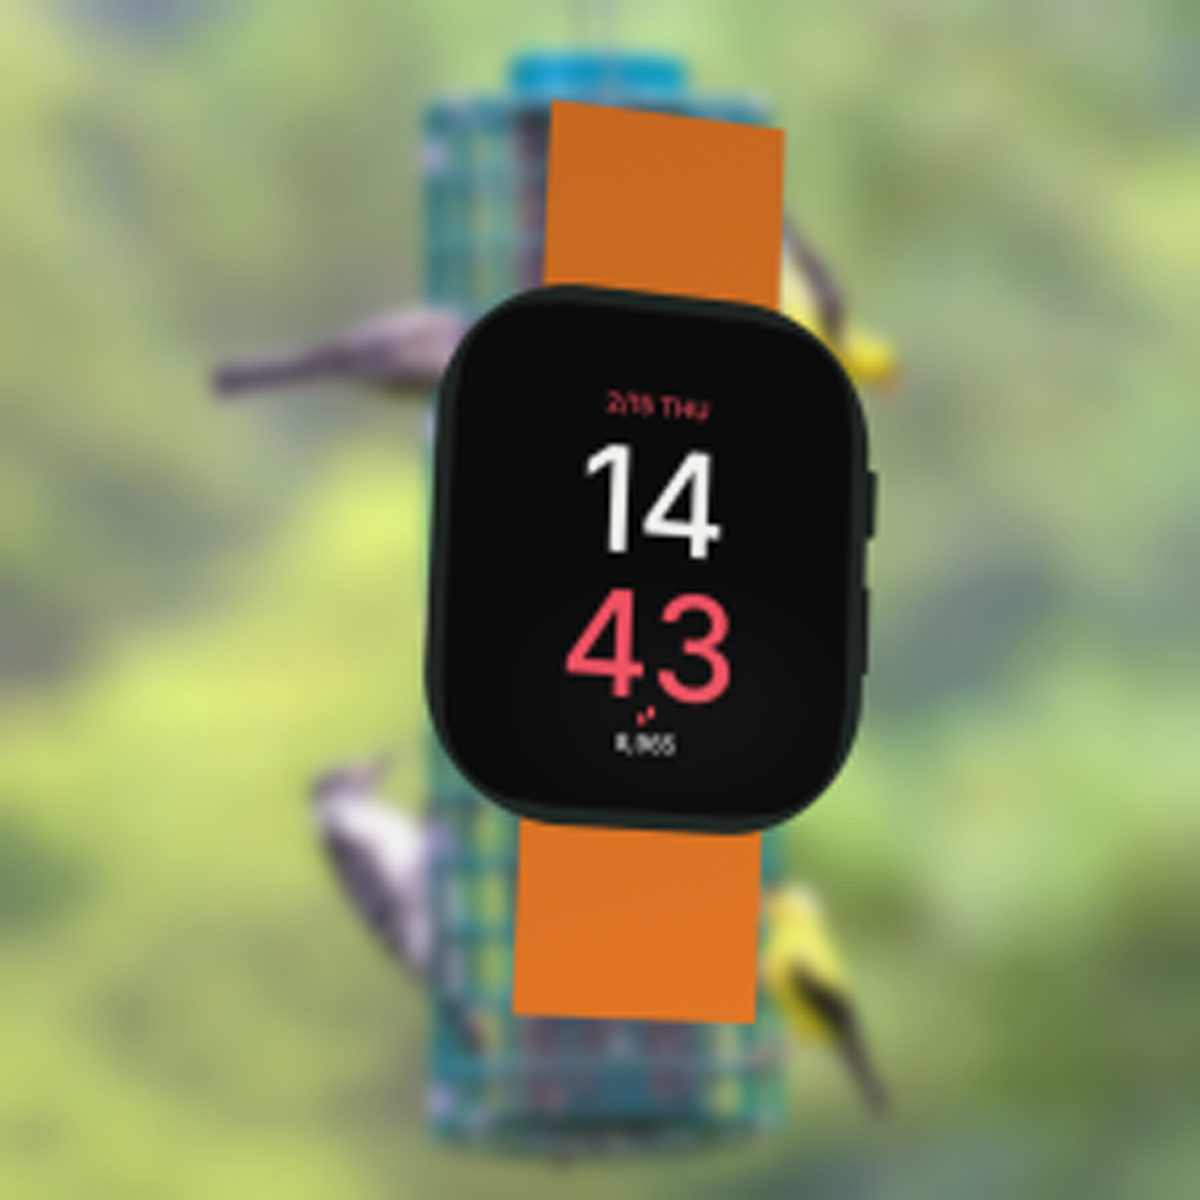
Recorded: h=14 m=43
